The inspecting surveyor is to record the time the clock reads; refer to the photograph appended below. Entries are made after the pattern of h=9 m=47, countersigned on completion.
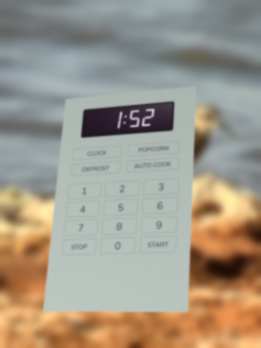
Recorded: h=1 m=52
